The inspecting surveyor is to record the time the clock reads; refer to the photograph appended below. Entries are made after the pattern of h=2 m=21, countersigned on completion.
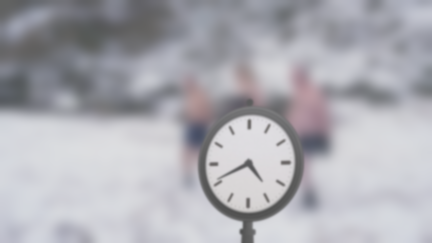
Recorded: h=4 m=41
